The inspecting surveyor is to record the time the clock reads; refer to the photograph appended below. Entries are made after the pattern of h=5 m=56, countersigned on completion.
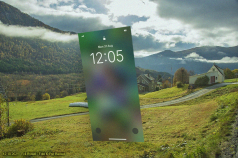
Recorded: h=12 m=5
